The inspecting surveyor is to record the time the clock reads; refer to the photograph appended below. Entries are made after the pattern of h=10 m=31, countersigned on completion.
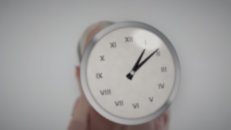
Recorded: h=1 m=9
